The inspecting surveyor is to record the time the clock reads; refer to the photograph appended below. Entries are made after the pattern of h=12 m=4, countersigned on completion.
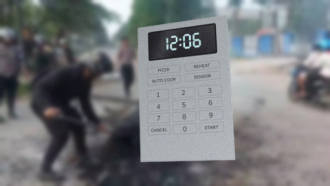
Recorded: h=12 m=6
